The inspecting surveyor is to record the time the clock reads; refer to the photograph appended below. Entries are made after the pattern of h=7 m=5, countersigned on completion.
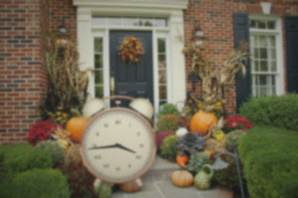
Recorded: h=3 m=44
